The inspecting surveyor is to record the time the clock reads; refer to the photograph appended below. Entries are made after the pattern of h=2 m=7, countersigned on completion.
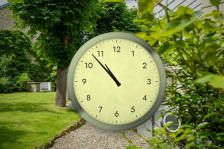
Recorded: h=10 m=53
